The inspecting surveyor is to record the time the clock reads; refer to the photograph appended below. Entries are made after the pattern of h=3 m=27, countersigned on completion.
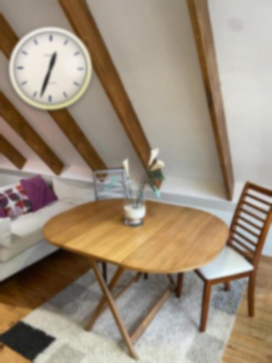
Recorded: h=12 m=33
